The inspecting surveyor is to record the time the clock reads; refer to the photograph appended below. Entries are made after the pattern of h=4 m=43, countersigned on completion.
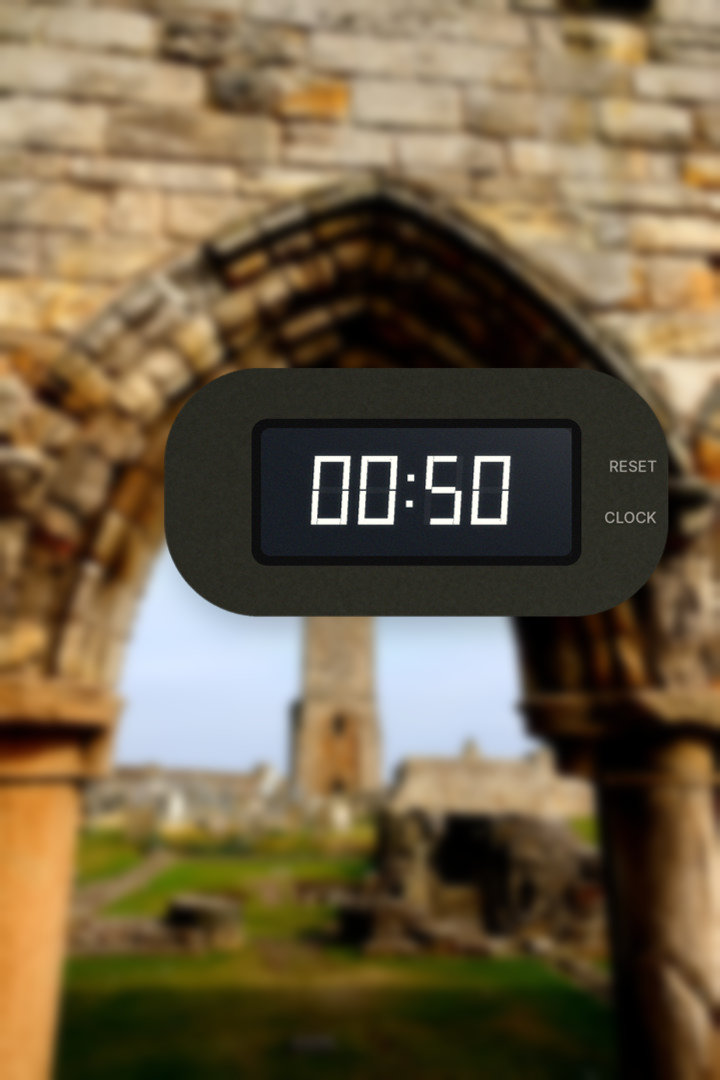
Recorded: h=0 m=50
